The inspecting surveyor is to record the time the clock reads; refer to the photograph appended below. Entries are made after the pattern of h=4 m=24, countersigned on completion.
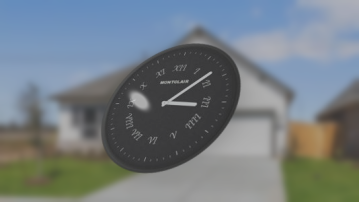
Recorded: h=3 m=8
